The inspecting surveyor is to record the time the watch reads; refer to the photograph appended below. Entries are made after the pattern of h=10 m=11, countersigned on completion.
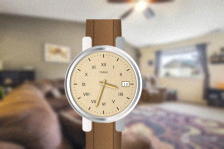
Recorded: h=3 m=33
